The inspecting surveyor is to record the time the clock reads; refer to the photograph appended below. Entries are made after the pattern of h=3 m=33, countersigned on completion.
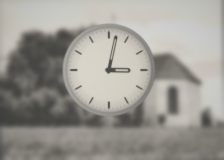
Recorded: h=3 m=2
